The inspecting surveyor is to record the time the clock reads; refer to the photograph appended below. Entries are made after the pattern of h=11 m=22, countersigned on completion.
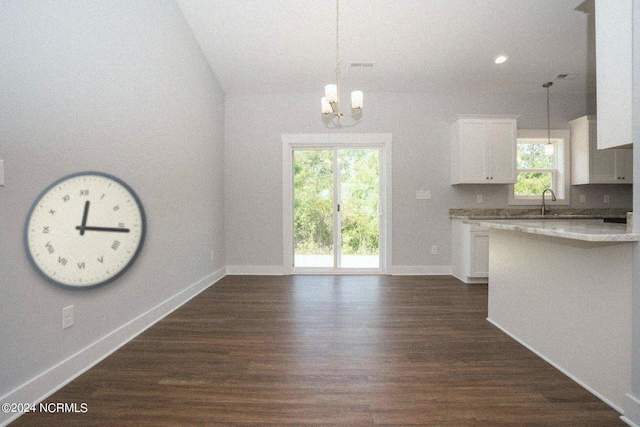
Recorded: h=12 m=16
